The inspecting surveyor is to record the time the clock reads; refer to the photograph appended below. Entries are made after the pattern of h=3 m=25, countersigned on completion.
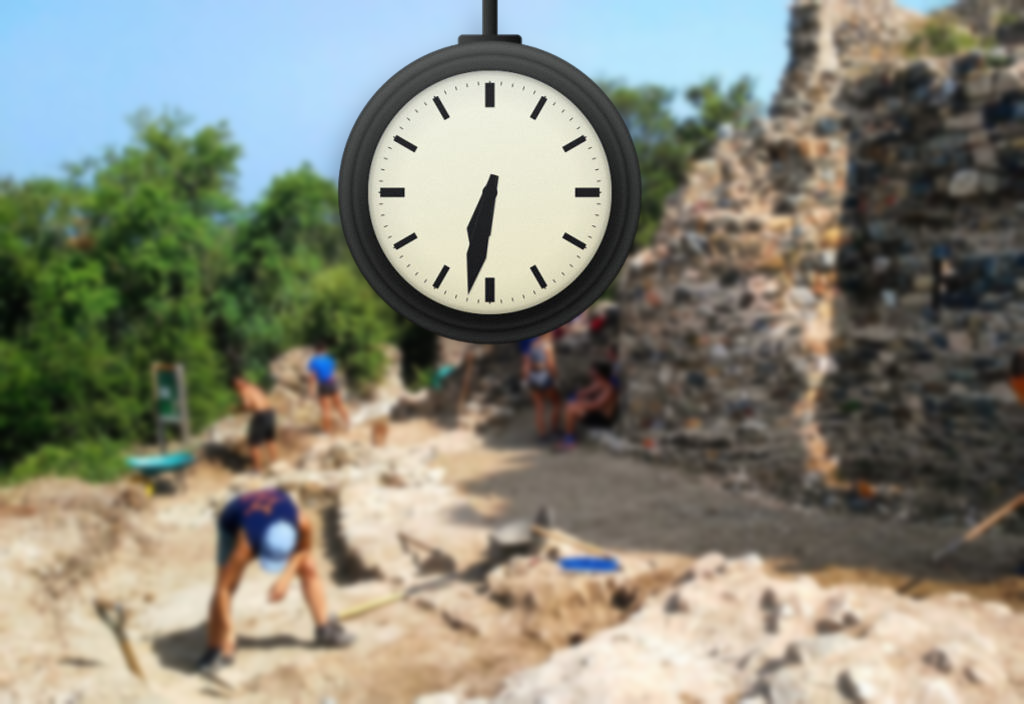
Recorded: h=6 m=32
